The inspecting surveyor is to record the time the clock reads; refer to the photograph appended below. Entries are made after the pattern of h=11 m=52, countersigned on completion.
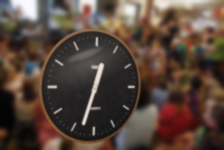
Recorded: h=12 m=33
